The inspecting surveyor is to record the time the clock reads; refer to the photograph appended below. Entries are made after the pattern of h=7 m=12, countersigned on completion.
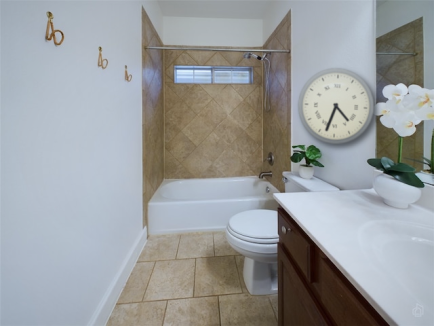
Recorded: h=4 m=33
